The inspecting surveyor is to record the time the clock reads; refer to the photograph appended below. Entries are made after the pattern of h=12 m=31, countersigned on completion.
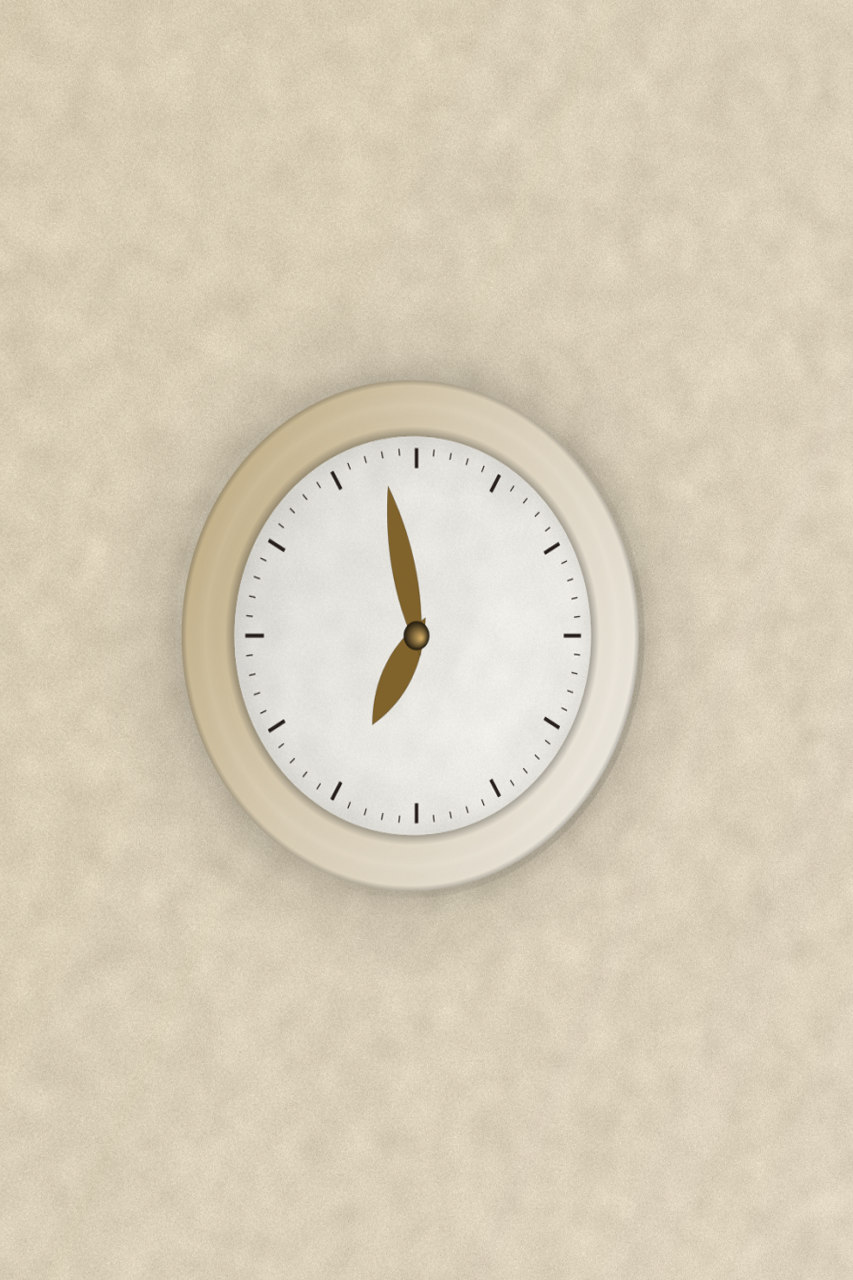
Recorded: h=6 m=58
